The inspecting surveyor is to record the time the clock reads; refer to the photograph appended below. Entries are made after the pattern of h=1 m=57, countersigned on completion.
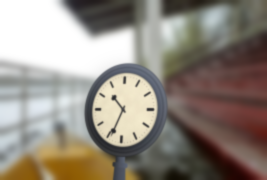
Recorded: h=10 m=34
